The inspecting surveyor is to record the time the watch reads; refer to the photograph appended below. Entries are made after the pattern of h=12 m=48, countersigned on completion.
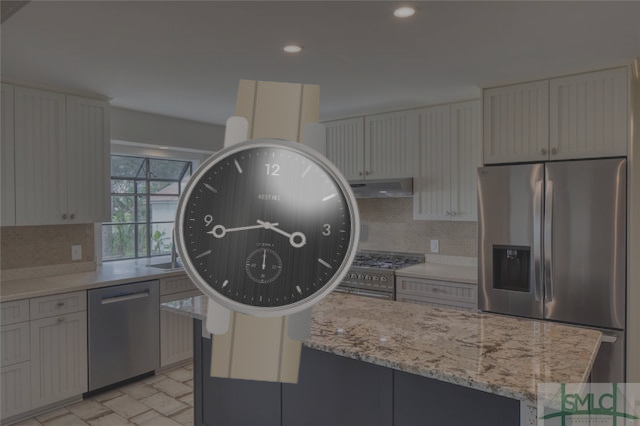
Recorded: h=3 m=43
